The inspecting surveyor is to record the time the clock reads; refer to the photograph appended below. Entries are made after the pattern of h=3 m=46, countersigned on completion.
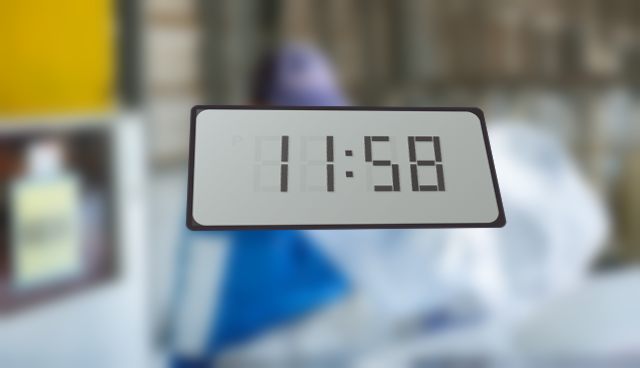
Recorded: h=11 m=58
